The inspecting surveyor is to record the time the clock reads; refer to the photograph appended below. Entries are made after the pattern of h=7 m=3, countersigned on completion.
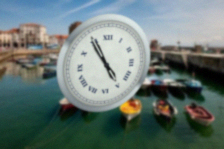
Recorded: h=4 m=55
